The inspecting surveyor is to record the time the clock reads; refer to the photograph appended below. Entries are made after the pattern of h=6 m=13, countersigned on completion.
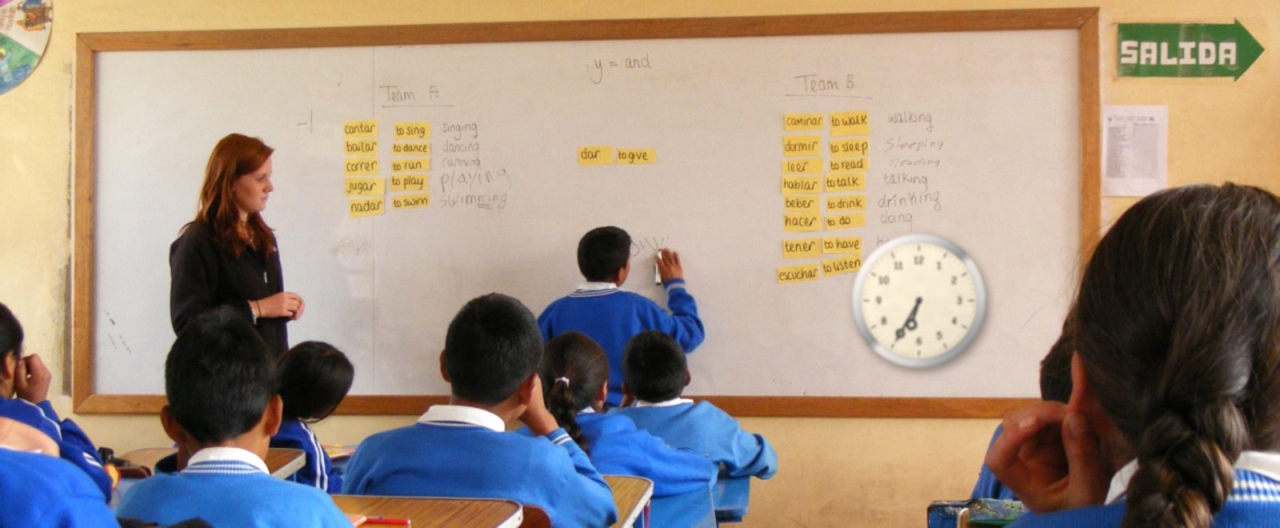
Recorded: h=6 m=35
